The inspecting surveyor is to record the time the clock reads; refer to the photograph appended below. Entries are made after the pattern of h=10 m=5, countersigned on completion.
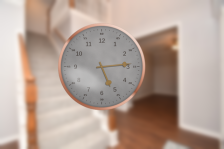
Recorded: h=5 m=14
